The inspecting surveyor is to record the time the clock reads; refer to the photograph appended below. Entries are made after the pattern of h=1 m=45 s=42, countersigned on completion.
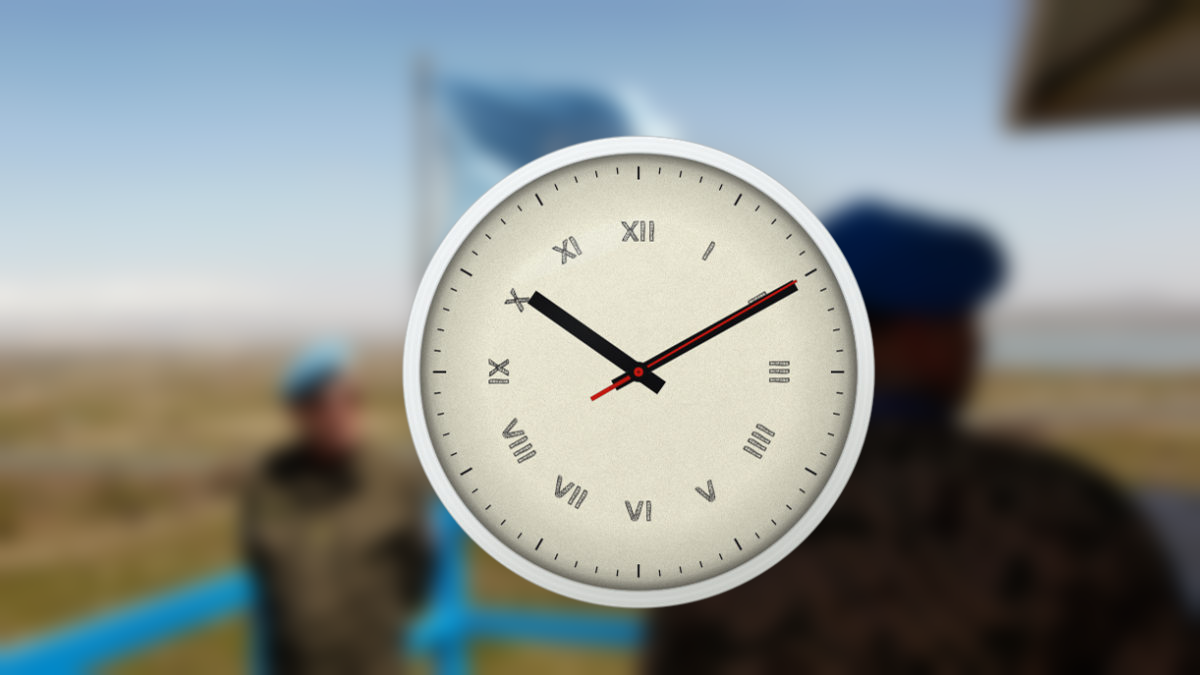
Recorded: h=10 m=10 s=10
